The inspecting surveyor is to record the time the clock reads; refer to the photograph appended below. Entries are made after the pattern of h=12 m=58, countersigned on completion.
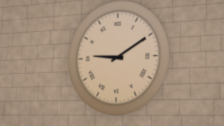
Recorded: h=9 m=10
